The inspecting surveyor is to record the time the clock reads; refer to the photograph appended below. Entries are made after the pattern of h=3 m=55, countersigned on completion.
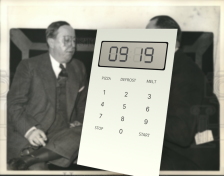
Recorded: h=9 m=19
